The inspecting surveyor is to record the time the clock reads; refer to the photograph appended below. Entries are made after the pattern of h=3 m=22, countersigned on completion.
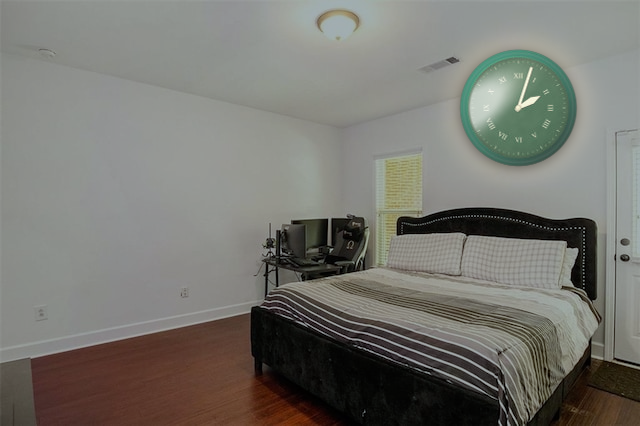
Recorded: h=2 m=3
